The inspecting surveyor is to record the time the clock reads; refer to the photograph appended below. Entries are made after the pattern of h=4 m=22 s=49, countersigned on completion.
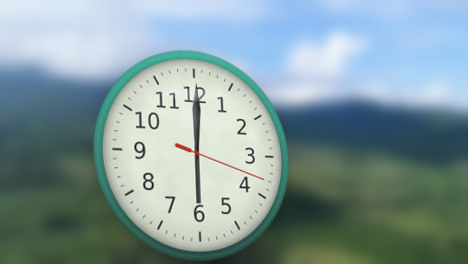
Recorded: h=6 m=0 s=18
